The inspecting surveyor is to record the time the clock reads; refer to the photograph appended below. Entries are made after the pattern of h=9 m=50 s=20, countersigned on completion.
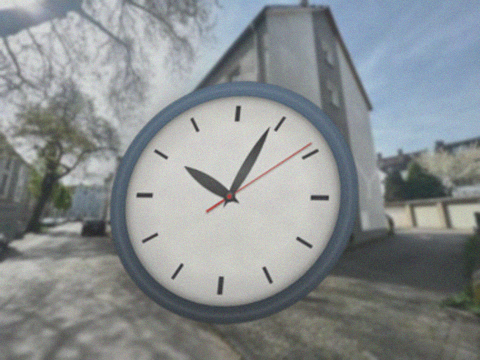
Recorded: h=10 m=4 s=9
